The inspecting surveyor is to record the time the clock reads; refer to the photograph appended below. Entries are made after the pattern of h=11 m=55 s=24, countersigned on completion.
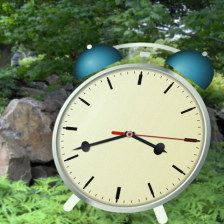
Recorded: h=3 m=41 s=15
